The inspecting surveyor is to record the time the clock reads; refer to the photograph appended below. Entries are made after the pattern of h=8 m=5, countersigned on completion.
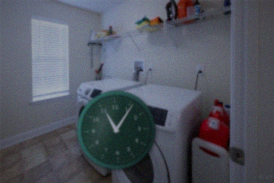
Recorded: h=11 m=6
